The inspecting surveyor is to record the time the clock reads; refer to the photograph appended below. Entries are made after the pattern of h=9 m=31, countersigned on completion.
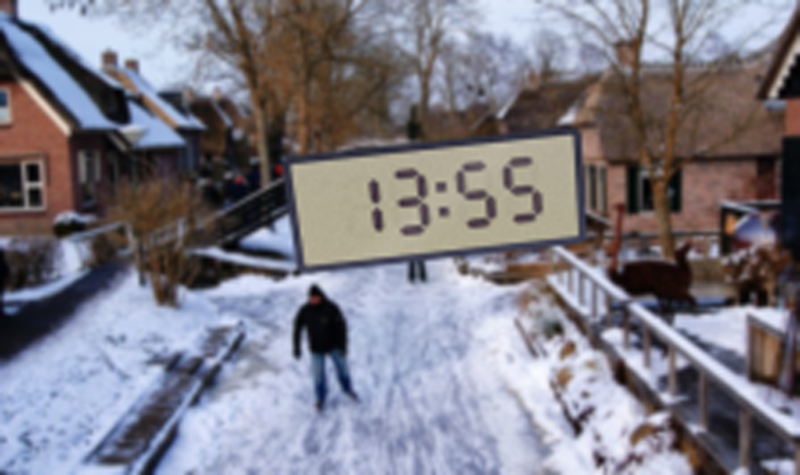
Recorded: h=13 m=55
